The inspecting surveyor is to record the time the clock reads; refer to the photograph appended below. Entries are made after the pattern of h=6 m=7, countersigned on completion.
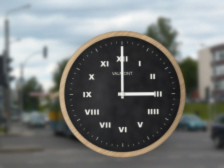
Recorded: h=3 m=0
